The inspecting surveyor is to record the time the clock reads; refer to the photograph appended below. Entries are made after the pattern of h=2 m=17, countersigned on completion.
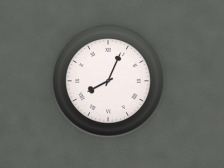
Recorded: h=8 m=4
